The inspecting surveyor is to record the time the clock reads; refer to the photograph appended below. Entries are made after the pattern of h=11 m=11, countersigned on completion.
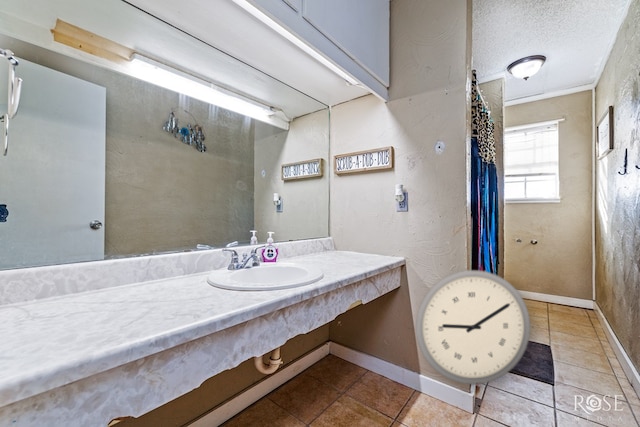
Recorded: h=9 m=10
